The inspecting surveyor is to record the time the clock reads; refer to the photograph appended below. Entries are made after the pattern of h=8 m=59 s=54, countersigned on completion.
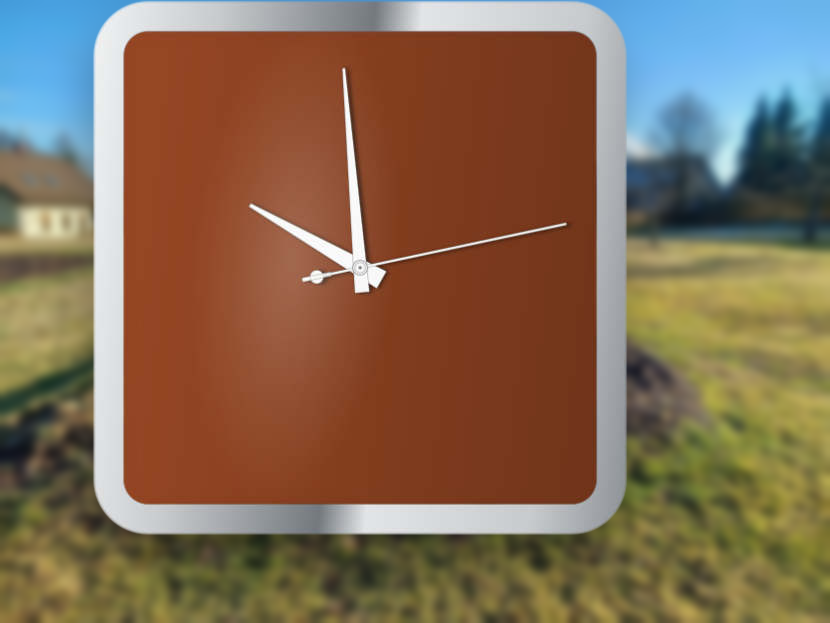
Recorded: h=9 m=59 s=13
